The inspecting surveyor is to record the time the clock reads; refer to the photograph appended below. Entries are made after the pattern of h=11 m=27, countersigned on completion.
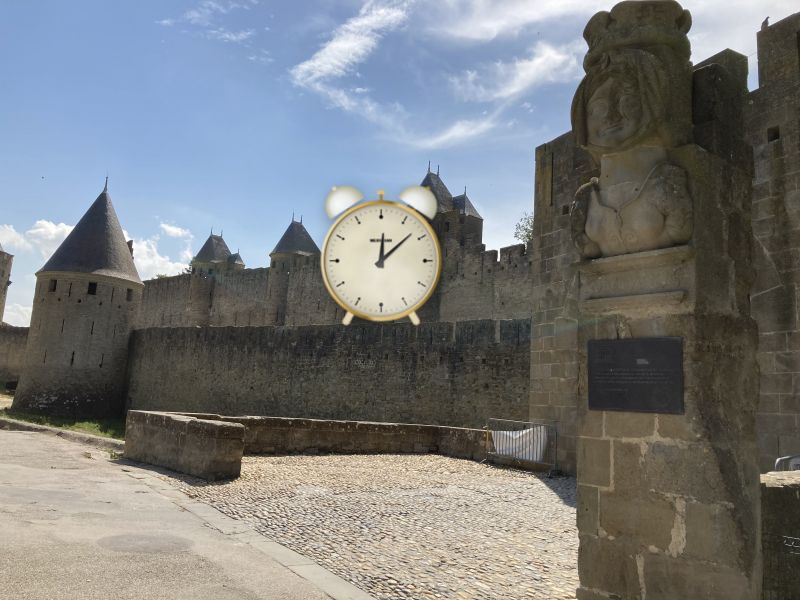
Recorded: h=12 m=8
